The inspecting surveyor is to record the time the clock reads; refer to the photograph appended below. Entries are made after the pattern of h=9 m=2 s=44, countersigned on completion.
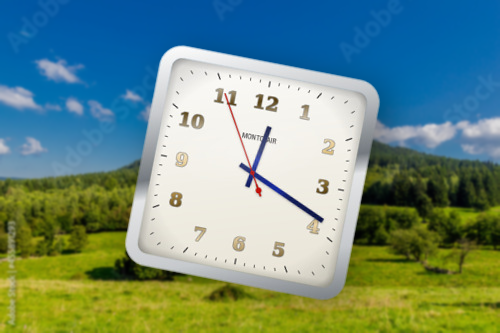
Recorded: h=12 m=18 s=55
